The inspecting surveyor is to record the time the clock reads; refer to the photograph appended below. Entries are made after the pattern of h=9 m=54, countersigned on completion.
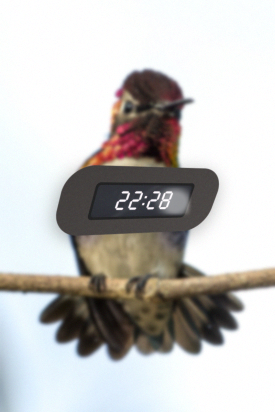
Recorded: h=22 m=28
